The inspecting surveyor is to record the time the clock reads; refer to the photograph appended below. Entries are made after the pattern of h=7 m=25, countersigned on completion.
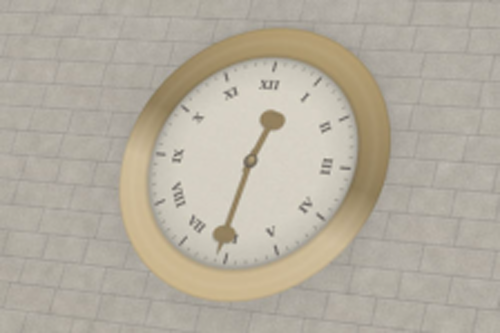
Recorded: h=12 m=31
